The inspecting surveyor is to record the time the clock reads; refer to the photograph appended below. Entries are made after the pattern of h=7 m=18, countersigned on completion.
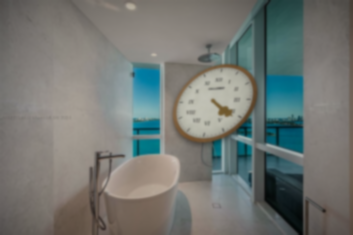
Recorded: h=4 m=21
